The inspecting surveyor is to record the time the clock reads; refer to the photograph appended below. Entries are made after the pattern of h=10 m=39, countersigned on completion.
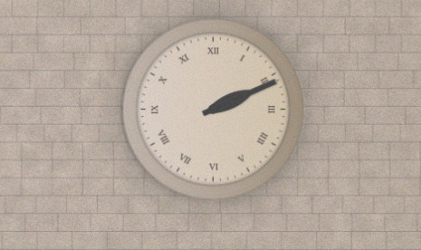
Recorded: h=2 m=11
